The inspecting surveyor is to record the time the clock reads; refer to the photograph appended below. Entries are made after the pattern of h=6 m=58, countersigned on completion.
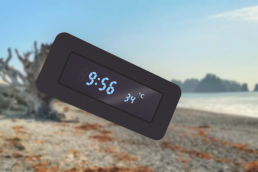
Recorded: h=9 m=56
